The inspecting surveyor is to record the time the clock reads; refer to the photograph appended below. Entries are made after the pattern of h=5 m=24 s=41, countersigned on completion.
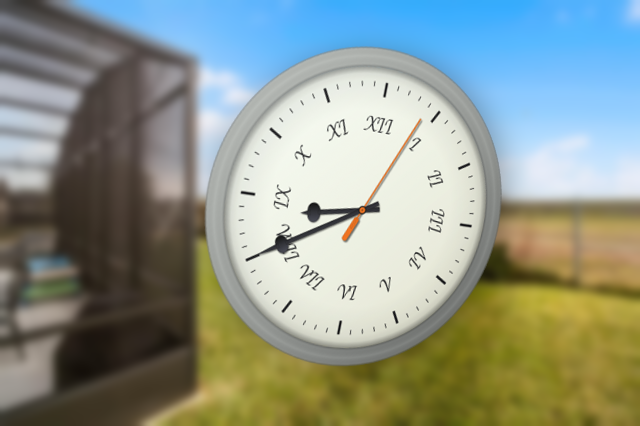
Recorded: h=8 m=40 s=4
